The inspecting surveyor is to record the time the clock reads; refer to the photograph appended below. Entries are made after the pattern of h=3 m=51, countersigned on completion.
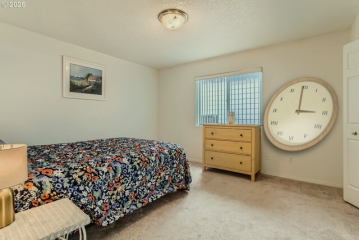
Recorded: h=2 m=59
